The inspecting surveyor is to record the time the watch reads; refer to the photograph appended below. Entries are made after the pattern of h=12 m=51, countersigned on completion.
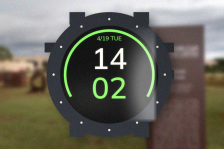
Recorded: h=14 m=2
